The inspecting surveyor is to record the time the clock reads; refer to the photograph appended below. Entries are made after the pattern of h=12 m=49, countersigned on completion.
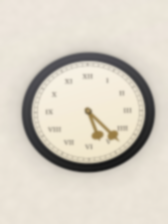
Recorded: h=5 m=23
